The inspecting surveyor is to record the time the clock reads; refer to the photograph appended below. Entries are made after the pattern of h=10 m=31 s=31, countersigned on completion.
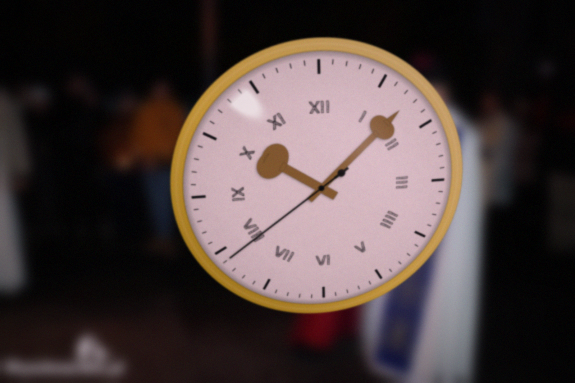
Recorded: h=10 m=7 s=39
